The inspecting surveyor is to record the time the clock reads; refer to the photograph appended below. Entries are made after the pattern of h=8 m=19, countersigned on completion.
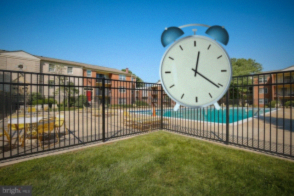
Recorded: h=12 m=21
